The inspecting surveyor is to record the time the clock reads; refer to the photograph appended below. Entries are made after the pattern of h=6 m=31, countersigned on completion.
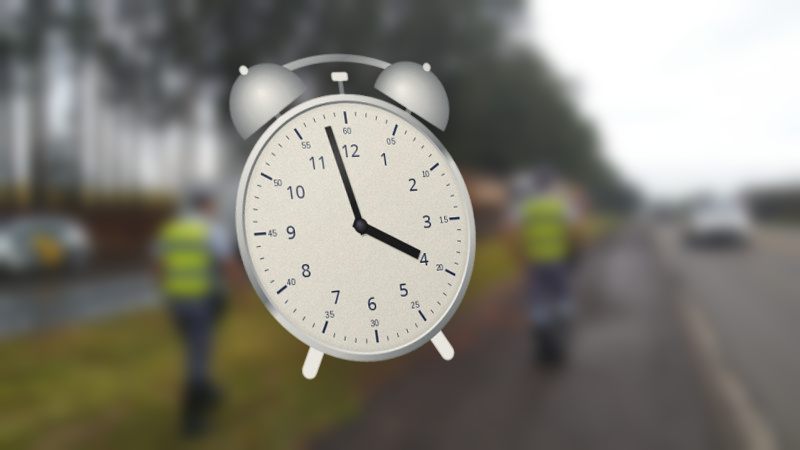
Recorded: h=3 m=58
